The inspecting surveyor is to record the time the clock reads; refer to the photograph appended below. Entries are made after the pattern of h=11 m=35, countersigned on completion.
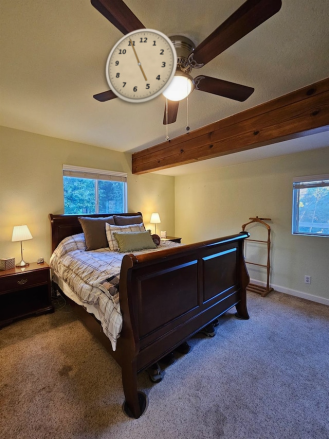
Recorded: h=4 m=55
